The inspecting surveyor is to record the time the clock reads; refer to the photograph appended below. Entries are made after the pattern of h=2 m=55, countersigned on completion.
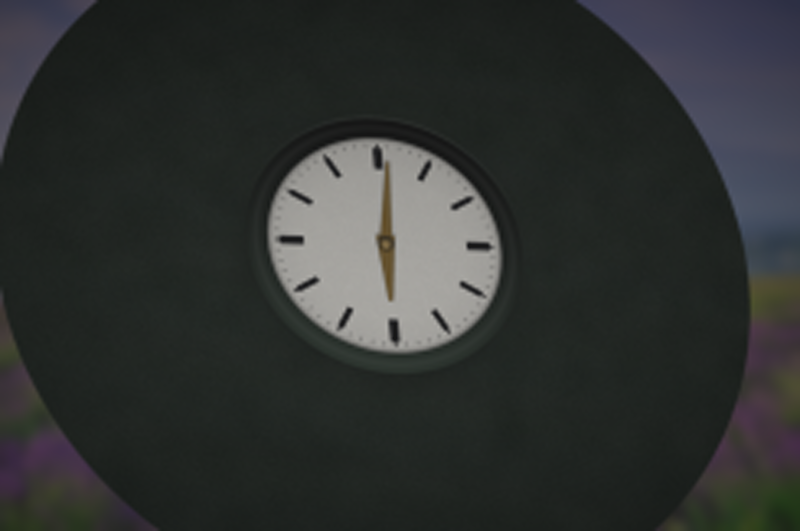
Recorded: h=6 m=1
